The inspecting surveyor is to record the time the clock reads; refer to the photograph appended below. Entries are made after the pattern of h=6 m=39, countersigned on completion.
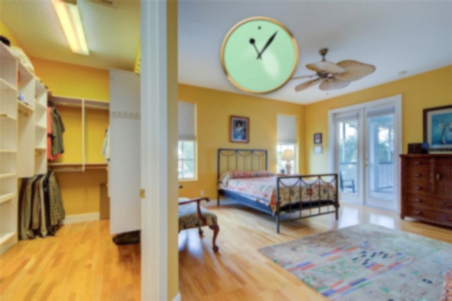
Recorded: h=11 m=6
